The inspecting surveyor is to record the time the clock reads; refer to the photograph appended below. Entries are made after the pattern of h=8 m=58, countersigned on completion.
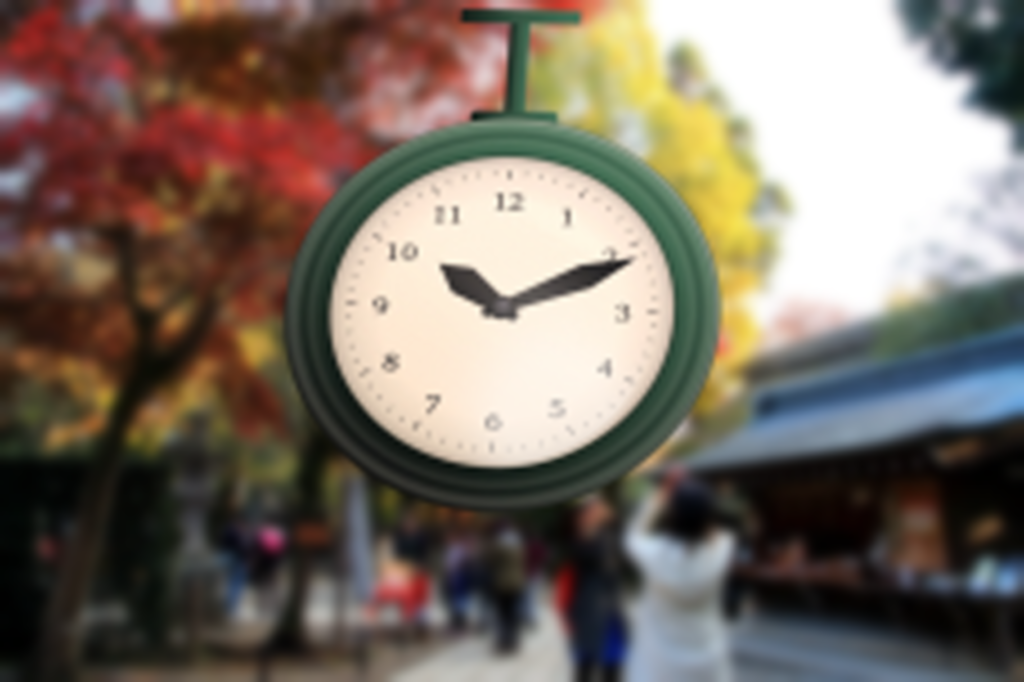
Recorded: h=10 m=11
